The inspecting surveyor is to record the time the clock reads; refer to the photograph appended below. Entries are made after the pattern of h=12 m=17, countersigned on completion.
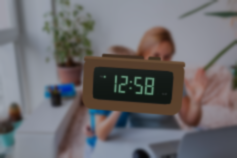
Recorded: h=12 m=58
